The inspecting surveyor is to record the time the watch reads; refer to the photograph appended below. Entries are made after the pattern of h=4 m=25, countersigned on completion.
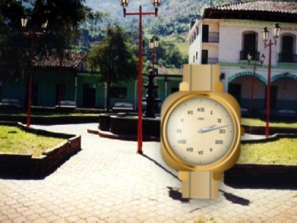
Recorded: h=2 m=13
